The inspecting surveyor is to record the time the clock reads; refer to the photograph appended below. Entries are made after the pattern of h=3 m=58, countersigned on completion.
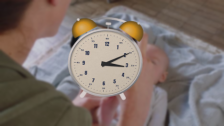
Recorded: h=3 m=10
